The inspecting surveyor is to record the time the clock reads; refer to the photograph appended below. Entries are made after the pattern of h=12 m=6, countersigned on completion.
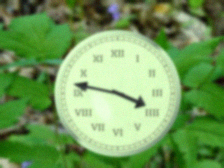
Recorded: h=3 m=47
